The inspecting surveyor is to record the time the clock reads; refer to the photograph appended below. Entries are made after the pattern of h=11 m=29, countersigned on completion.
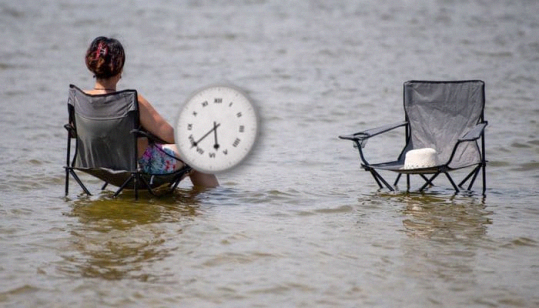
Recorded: h=5 m=38
